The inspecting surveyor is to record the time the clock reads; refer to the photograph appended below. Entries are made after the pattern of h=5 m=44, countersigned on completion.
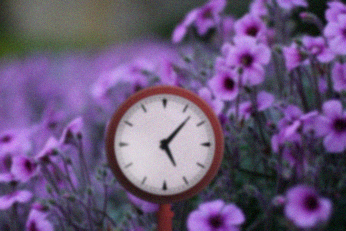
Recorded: h=5 m=7
